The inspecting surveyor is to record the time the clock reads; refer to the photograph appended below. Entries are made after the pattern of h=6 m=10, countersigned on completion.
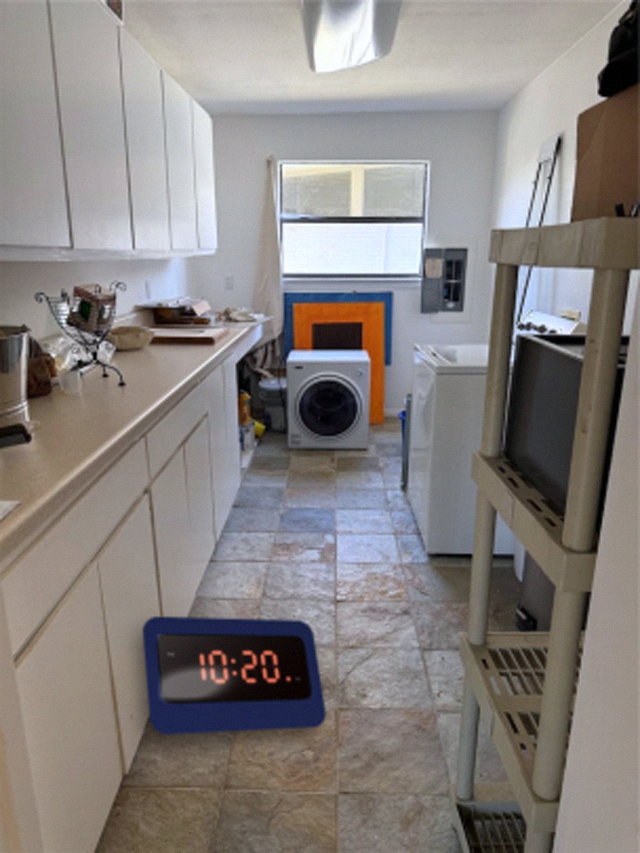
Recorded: h=10 m=20
